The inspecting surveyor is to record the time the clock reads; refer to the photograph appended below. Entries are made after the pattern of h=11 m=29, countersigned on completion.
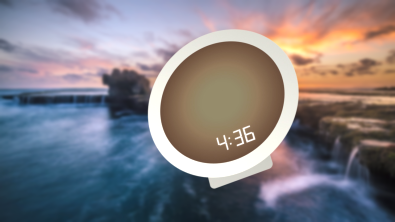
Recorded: h=4 m=36
